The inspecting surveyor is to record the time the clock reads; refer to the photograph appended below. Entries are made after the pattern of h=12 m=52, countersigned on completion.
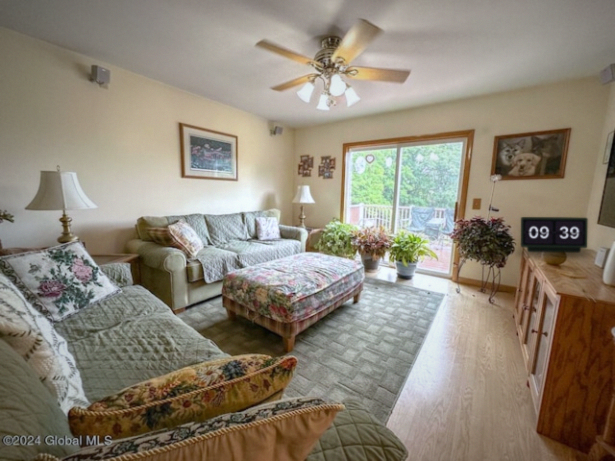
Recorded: h=9 m=39
